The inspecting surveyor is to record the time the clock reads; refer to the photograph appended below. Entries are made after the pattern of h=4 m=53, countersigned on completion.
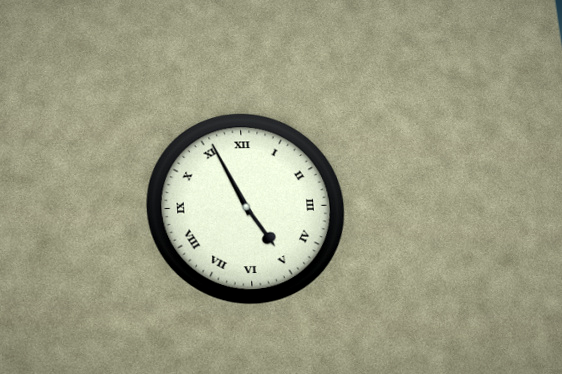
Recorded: h=4 m=56
